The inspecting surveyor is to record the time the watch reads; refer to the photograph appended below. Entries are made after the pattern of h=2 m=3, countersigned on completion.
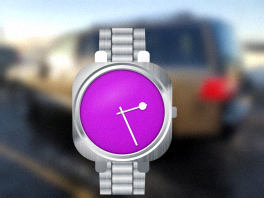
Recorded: h=2 m=26
